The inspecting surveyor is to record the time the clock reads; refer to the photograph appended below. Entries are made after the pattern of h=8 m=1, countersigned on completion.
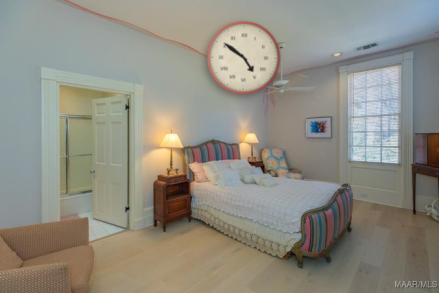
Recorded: h=4 m=51
